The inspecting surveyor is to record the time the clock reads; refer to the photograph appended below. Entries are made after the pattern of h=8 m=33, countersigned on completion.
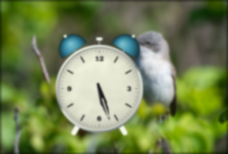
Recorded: h=5 m=27
